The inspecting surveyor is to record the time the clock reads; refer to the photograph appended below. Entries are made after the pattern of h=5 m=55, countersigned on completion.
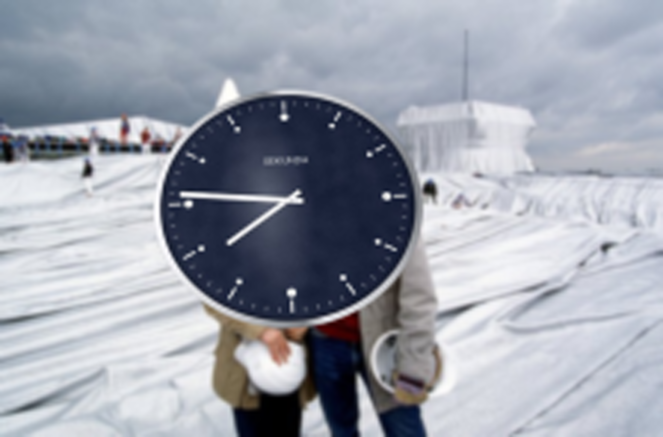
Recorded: h=7 m=46
